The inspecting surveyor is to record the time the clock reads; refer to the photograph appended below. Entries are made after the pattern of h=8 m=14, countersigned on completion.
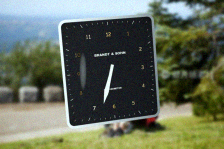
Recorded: h=6 m=33
